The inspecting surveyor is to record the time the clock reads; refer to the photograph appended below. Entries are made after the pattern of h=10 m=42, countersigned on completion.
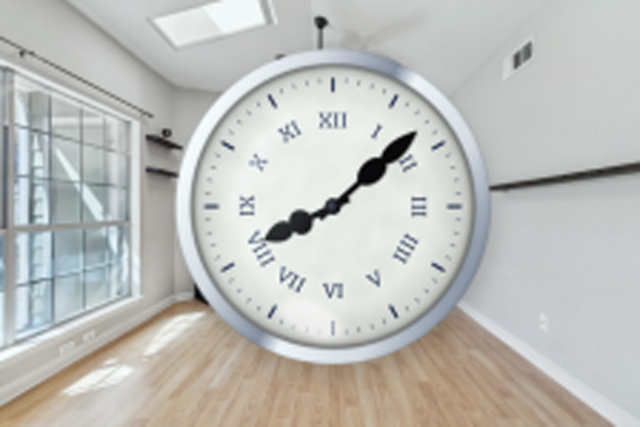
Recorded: h=8 m=8
